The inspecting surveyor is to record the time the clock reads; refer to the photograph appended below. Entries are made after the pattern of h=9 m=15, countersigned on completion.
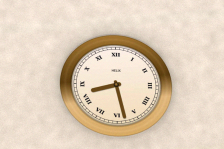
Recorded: h=8 m=28
